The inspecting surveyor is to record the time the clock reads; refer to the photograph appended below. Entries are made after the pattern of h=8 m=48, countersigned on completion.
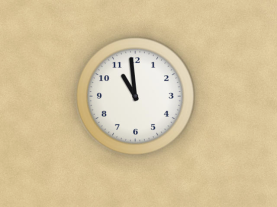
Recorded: h=10 m=59
